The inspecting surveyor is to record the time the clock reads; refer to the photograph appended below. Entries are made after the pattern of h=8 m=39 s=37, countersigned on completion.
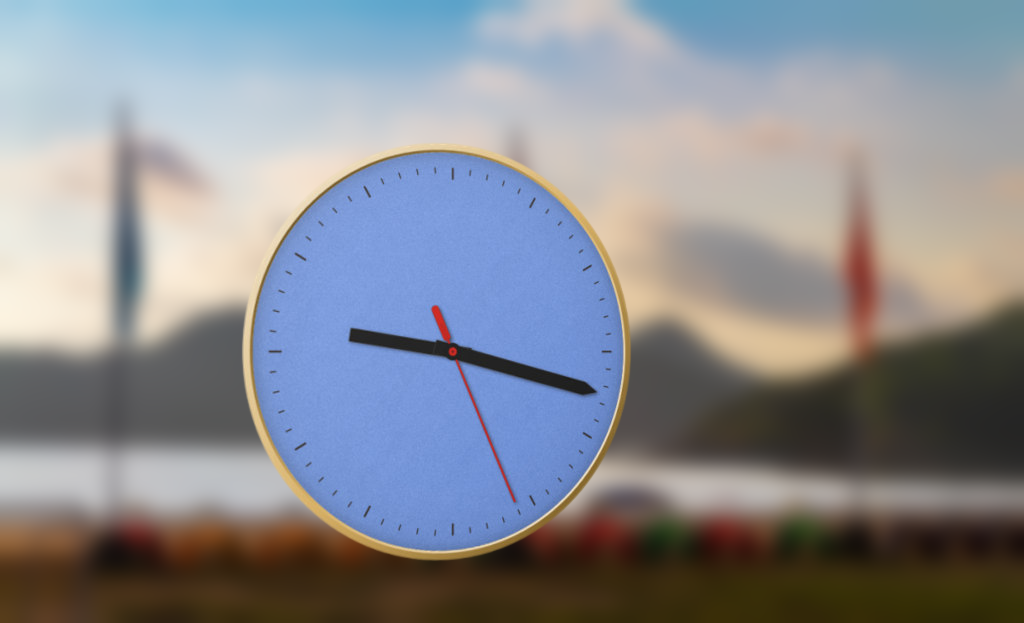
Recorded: h=9 m=17 s=26
